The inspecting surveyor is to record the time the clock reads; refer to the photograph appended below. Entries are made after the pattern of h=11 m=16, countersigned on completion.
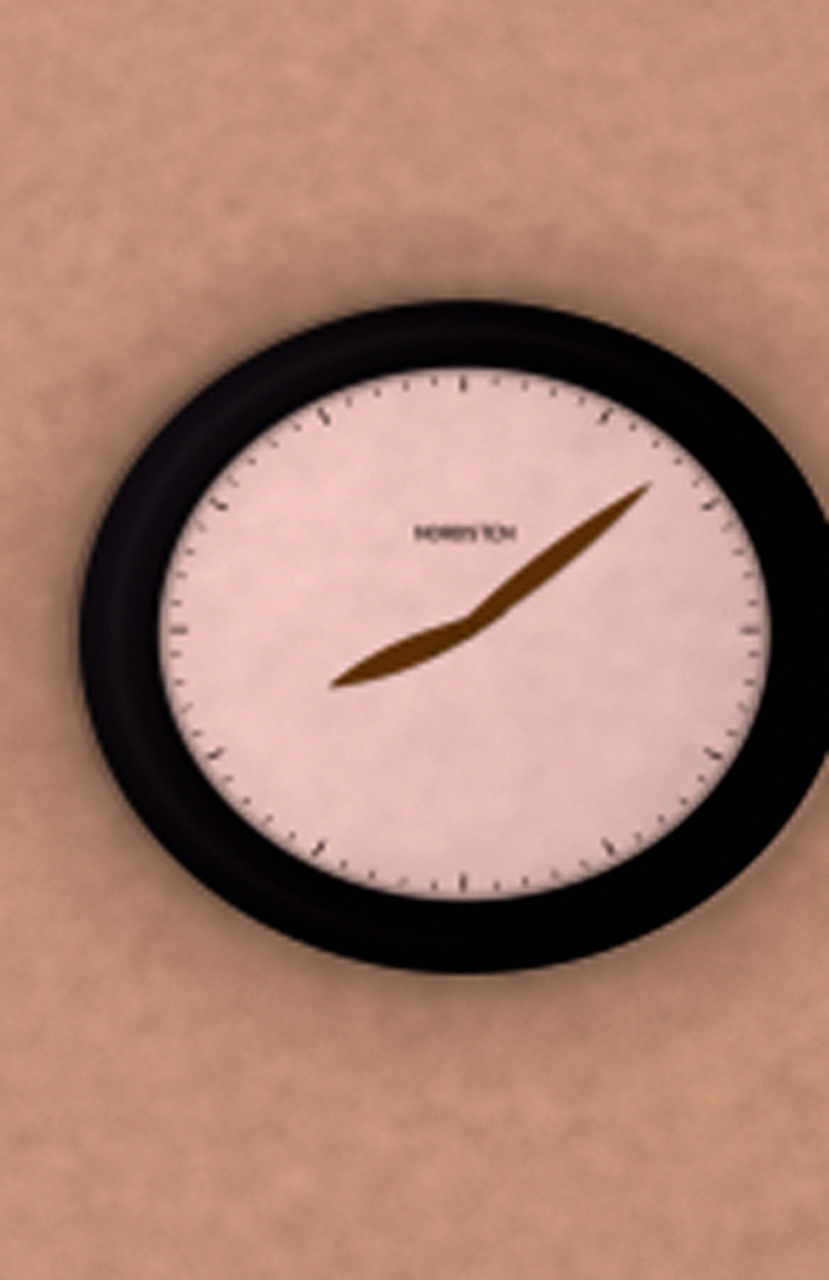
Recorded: h=8 m=8
